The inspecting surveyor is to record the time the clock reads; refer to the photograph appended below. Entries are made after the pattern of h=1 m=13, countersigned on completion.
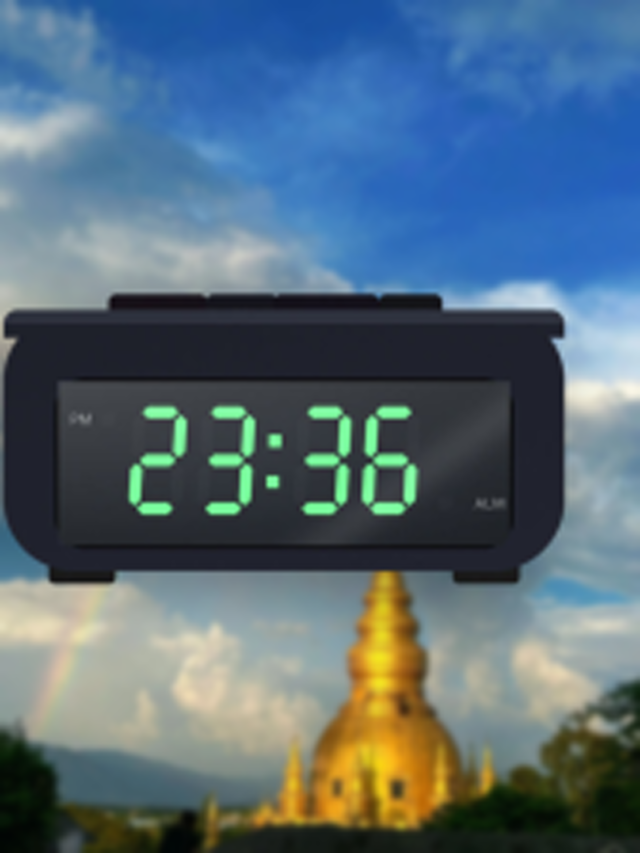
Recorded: h=23 m=36
